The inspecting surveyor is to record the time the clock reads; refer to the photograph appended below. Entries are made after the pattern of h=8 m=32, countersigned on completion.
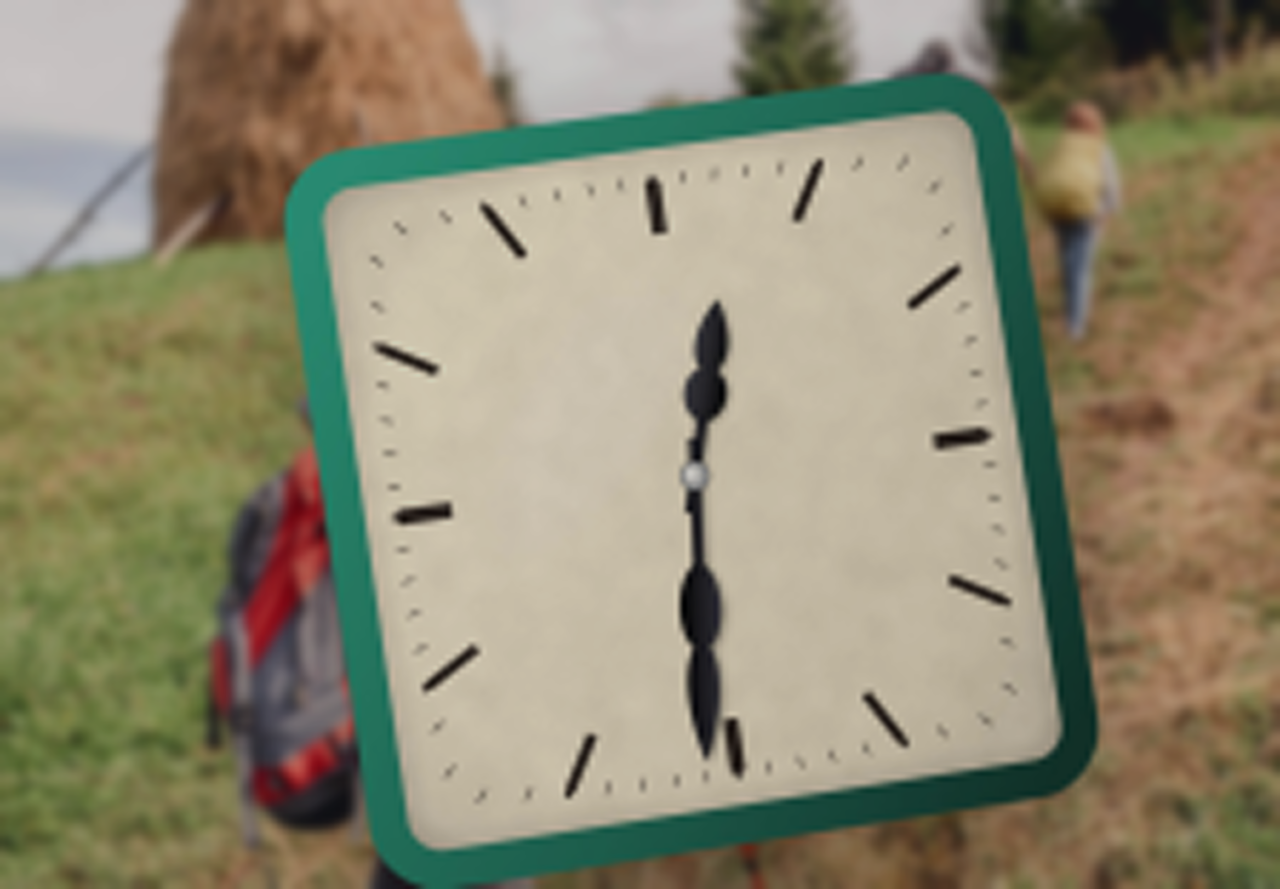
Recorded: h=12 m=31
